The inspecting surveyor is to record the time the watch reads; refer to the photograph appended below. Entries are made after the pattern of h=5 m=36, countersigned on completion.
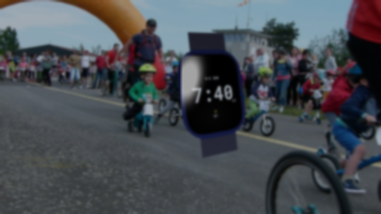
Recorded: h=7 m=40
